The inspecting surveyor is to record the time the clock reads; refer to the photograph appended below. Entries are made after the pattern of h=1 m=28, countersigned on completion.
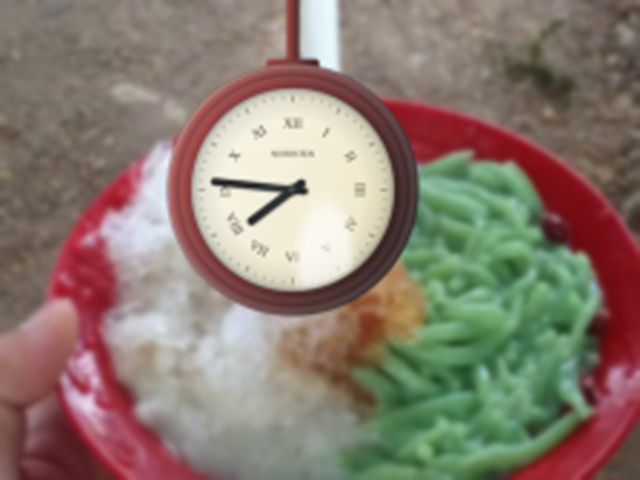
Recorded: h=7 m=46
